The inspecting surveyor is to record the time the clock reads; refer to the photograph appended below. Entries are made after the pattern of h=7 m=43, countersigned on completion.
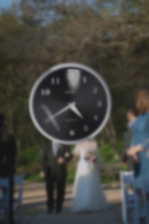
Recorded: h=4 m=40
